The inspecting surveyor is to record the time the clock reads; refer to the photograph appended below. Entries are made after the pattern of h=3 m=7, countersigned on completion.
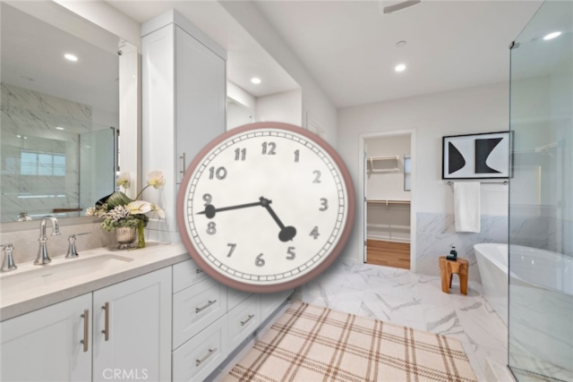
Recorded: h=4 m=43
